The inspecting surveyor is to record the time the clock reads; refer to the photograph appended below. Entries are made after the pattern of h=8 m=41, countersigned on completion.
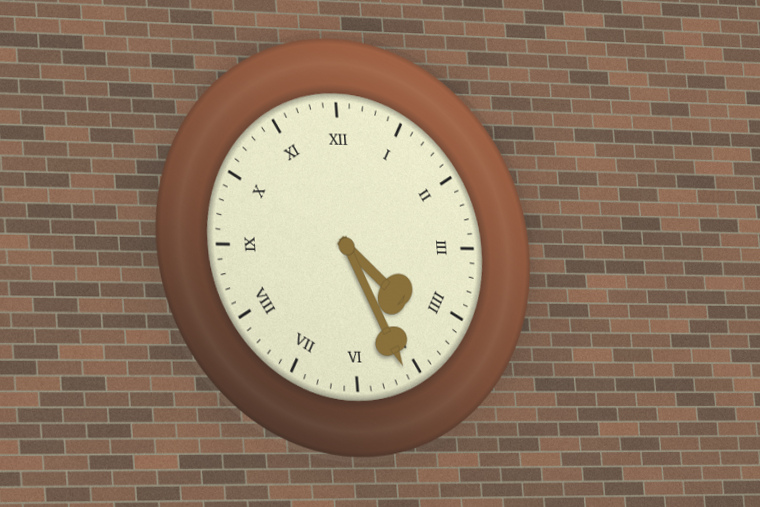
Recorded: h=4 m=26
